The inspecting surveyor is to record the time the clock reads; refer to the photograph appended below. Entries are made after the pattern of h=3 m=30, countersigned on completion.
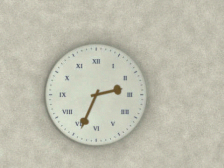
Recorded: h=2 m=34
